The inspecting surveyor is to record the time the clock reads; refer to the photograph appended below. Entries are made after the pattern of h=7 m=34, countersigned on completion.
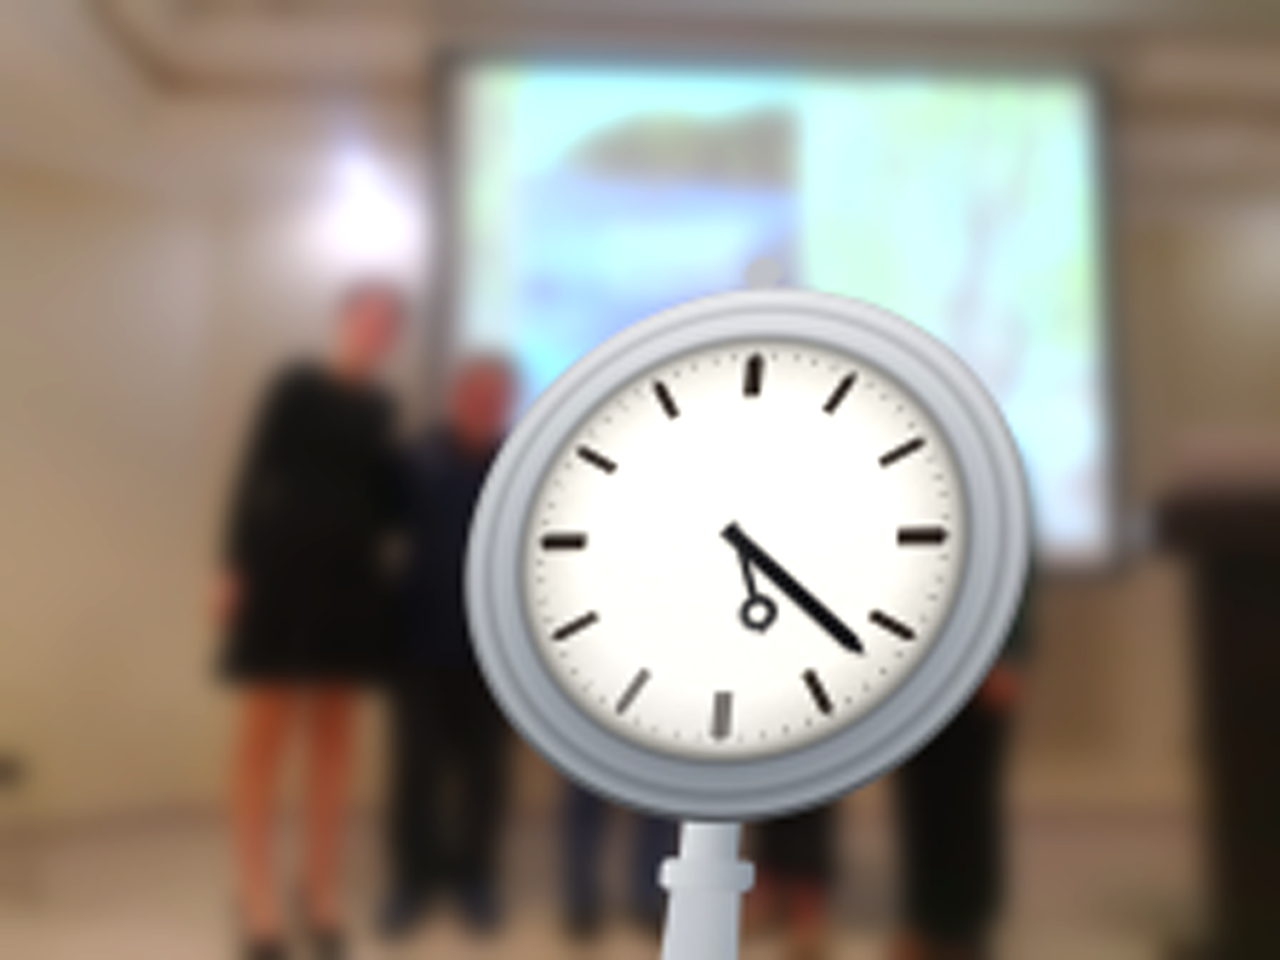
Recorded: h=5 m=22
